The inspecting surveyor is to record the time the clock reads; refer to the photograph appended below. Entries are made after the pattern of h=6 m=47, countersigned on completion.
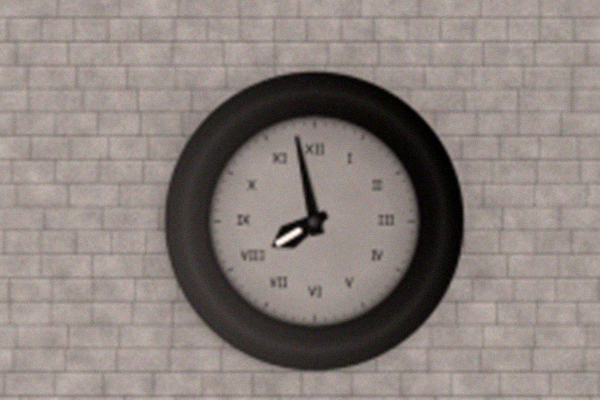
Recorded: h=7 m=58
